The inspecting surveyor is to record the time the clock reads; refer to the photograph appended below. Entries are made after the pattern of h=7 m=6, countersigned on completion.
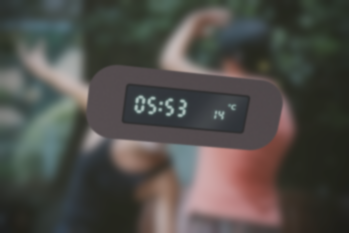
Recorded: h=5 m=53
